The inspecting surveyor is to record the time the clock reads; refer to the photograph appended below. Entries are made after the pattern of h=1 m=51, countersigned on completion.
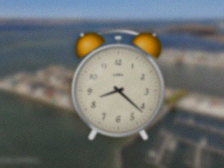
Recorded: h=8 m=22
